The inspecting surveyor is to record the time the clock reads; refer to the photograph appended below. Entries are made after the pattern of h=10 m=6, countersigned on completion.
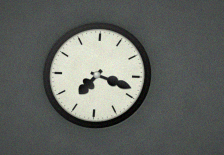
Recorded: h=7 m=18
